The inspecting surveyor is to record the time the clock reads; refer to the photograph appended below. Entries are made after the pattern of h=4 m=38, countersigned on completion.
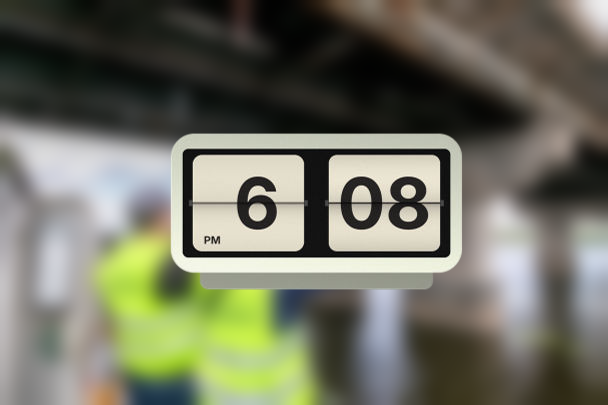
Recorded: h=6 m=8
